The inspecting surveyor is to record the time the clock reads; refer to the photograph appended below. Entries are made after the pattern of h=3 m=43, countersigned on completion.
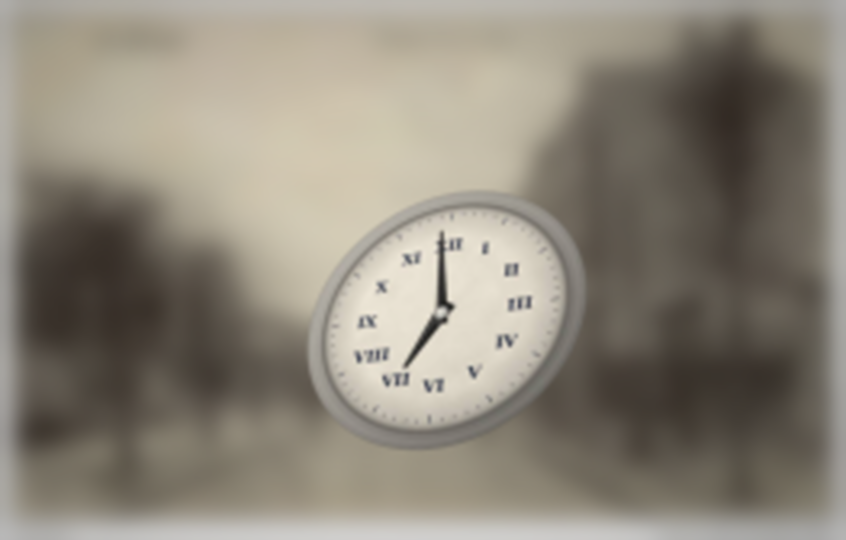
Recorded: h=6 m=59
